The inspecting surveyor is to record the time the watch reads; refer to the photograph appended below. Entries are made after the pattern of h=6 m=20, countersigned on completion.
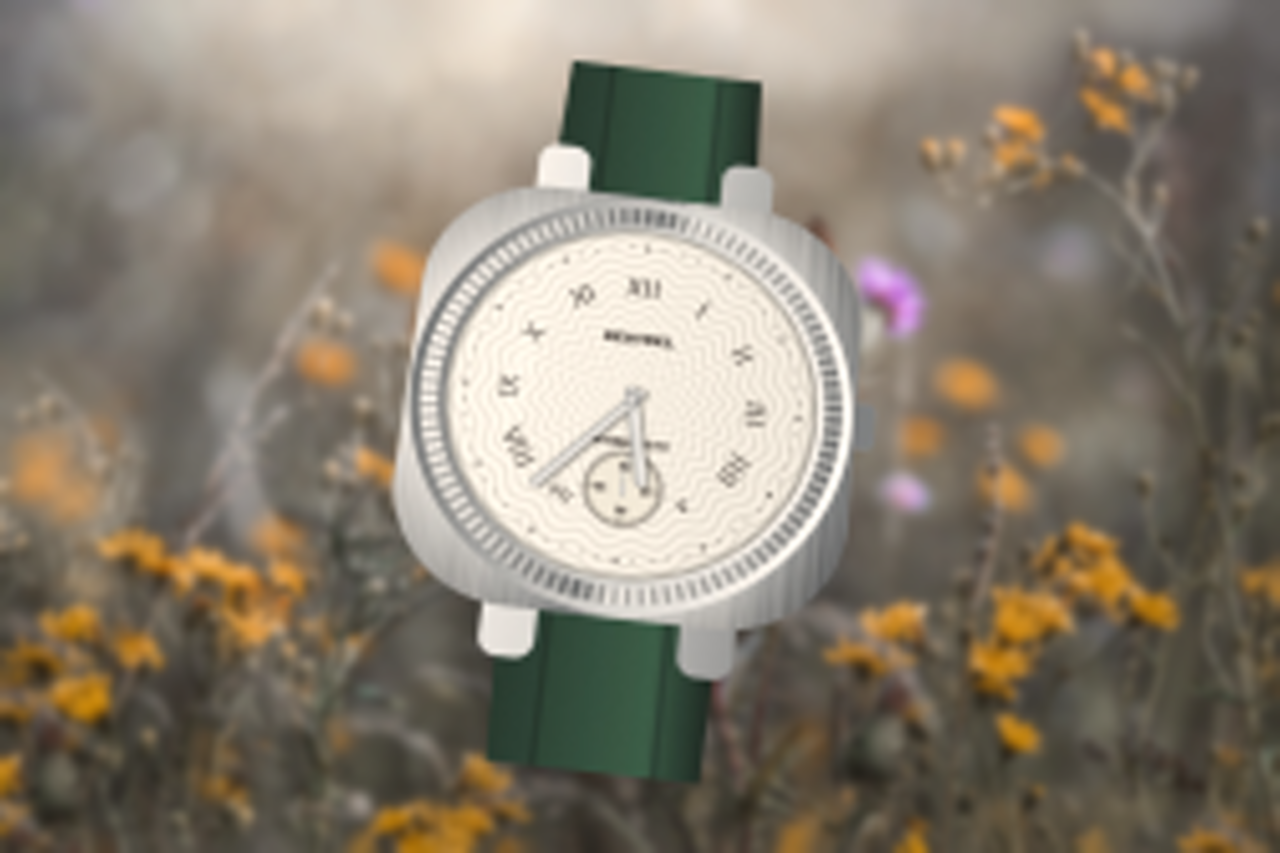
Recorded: h=5 m=37
